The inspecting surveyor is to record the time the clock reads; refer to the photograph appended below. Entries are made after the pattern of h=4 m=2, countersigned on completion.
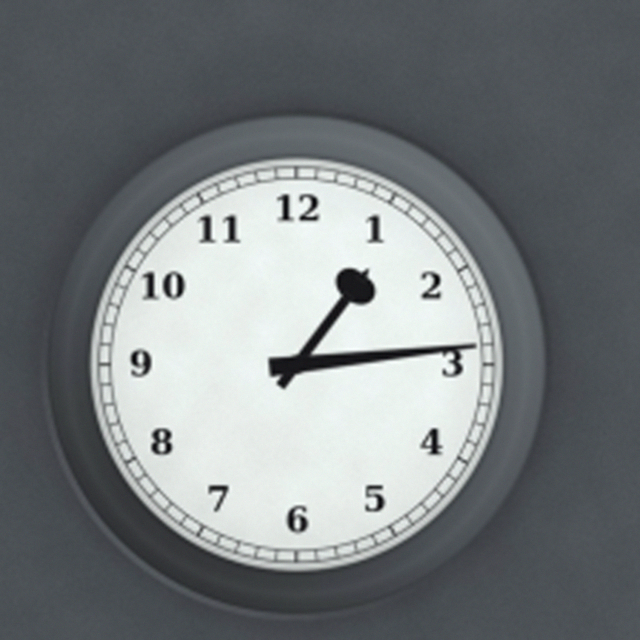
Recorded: h=1 m=14
